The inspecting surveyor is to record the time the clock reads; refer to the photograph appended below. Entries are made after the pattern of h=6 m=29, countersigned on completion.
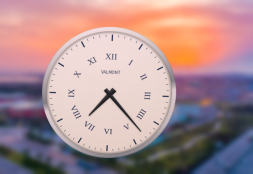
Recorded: h=7 m=23
